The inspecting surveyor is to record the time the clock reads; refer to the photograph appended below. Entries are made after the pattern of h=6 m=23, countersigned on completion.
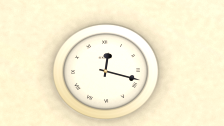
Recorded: h=12 m=18
